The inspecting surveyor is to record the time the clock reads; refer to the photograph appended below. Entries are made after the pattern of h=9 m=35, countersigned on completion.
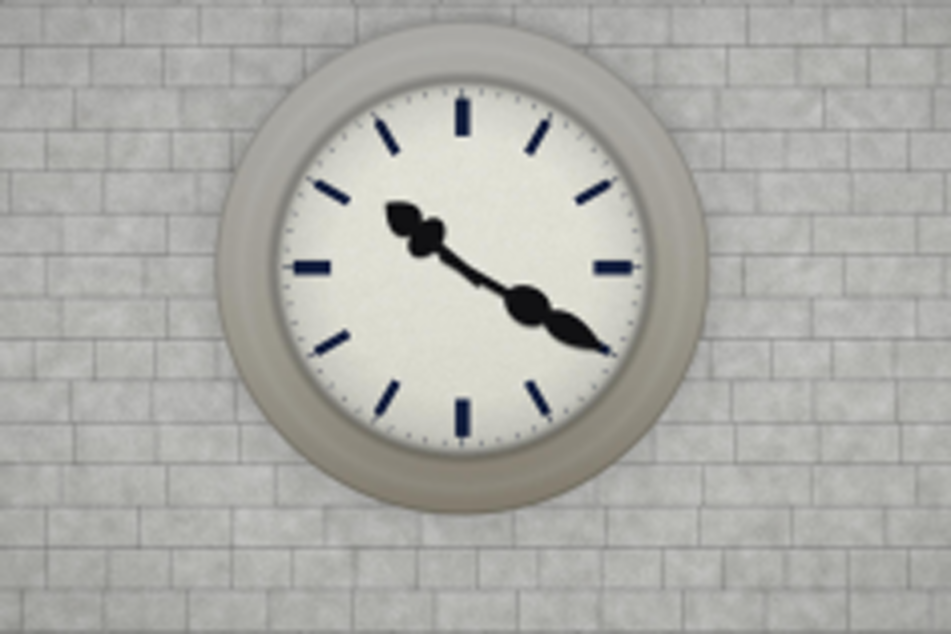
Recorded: h=10 m=20
